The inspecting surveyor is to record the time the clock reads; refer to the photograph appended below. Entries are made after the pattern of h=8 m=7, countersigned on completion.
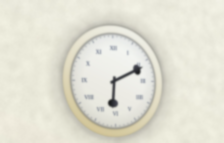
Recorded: h=6 m=11
